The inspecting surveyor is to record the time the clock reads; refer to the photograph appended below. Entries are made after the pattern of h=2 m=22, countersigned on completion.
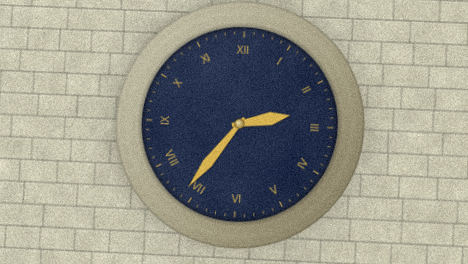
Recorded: h=2 m=36
